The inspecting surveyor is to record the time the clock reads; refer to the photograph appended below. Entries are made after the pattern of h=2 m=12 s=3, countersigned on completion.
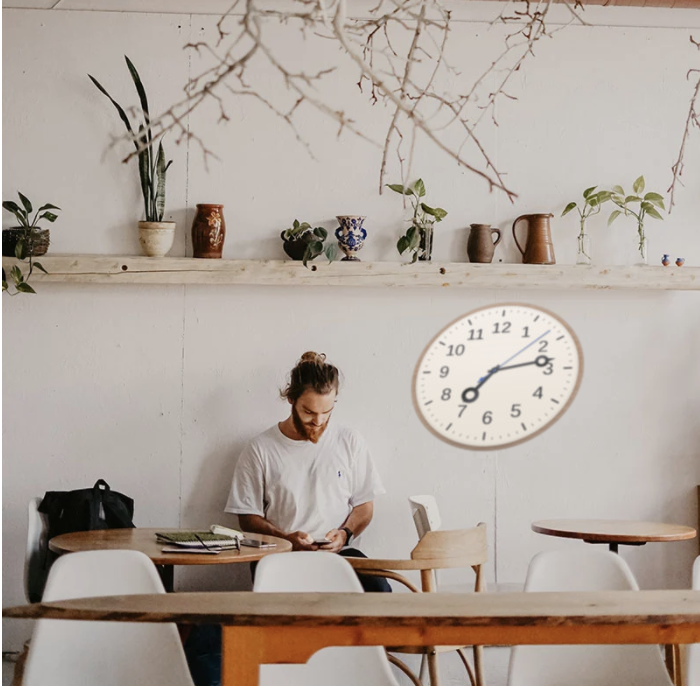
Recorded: h=7 m=13 s=8
